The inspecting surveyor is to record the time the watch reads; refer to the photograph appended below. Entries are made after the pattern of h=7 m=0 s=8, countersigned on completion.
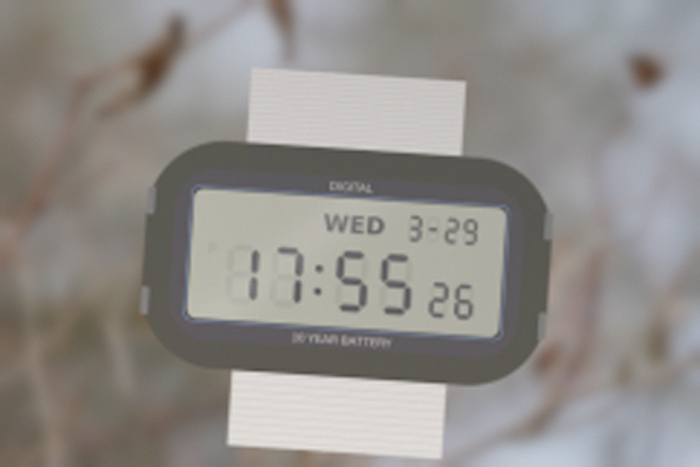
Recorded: h=17 m=55 s=26
